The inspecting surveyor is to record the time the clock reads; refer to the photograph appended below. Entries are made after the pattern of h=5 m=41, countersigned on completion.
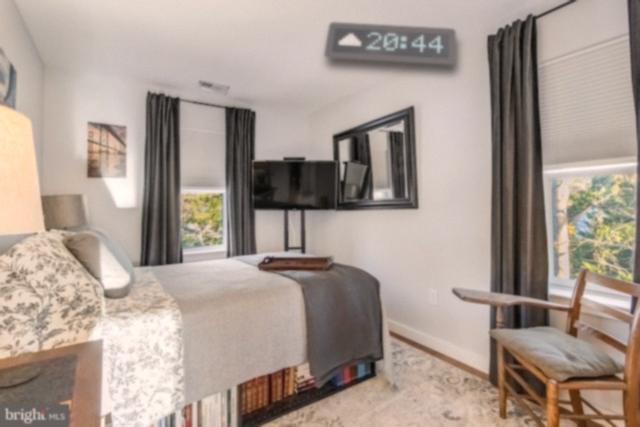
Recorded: h=20 m=44
